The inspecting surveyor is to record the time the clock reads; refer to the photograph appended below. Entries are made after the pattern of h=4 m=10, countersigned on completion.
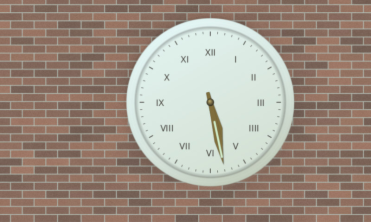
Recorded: h=5 m=28
